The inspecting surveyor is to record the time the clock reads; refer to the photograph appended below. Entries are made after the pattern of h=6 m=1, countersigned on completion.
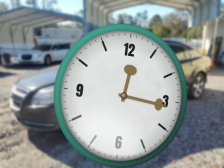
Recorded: h=12 m=16
